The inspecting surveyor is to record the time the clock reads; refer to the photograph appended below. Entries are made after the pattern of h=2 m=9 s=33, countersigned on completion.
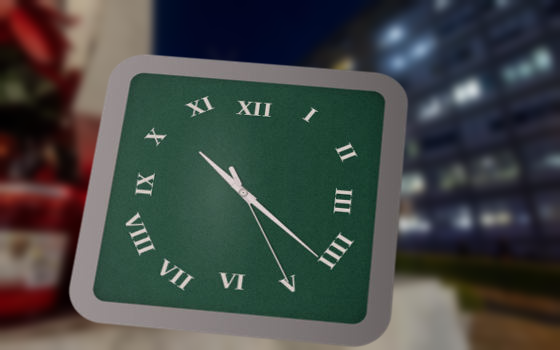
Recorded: h=10 m=21 s=25
